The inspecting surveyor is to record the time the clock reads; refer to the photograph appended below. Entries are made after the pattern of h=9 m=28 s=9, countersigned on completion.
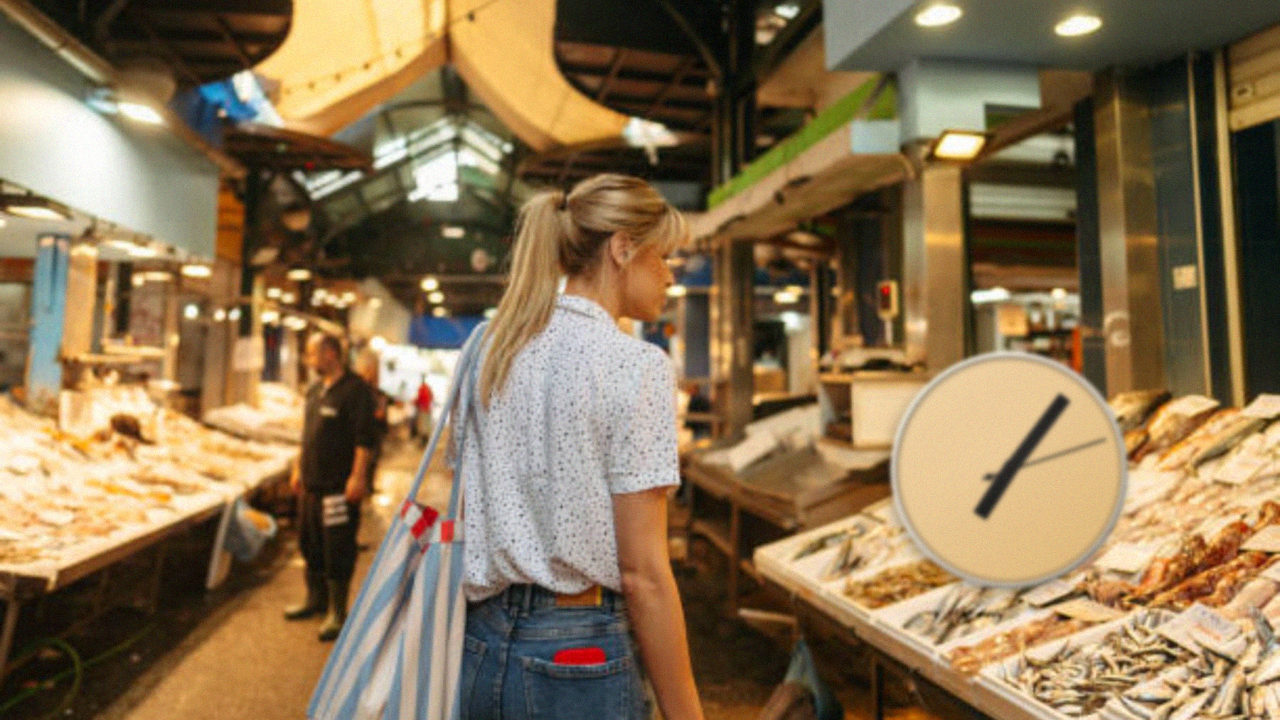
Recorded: h=7 m=6 s=12
